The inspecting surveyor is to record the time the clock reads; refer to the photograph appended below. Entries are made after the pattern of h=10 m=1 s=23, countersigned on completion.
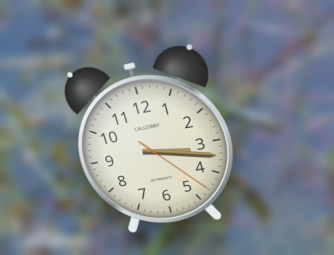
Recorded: h=3 m=17 s=23
